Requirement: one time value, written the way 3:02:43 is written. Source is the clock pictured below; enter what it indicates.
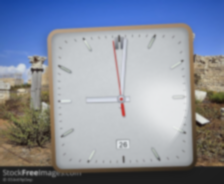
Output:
9:00:59
